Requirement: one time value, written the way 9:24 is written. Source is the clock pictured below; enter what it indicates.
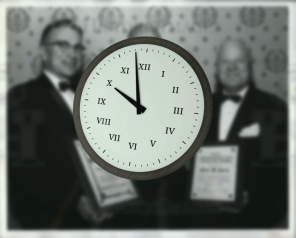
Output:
9:58
